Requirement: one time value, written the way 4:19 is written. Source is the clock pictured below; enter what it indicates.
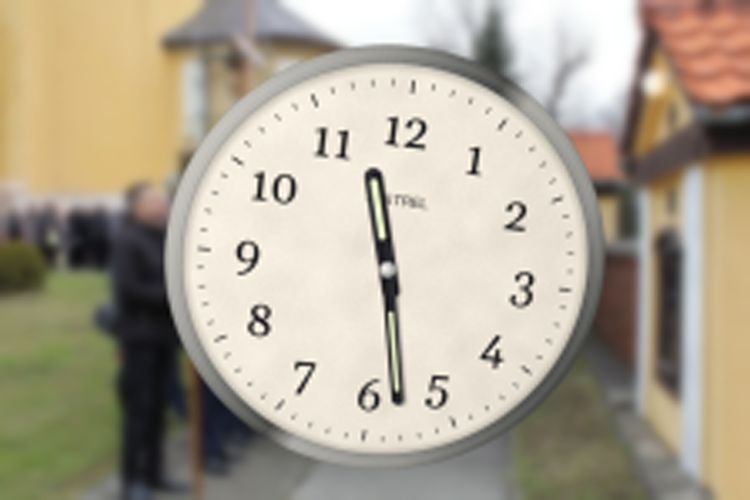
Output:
11:28
